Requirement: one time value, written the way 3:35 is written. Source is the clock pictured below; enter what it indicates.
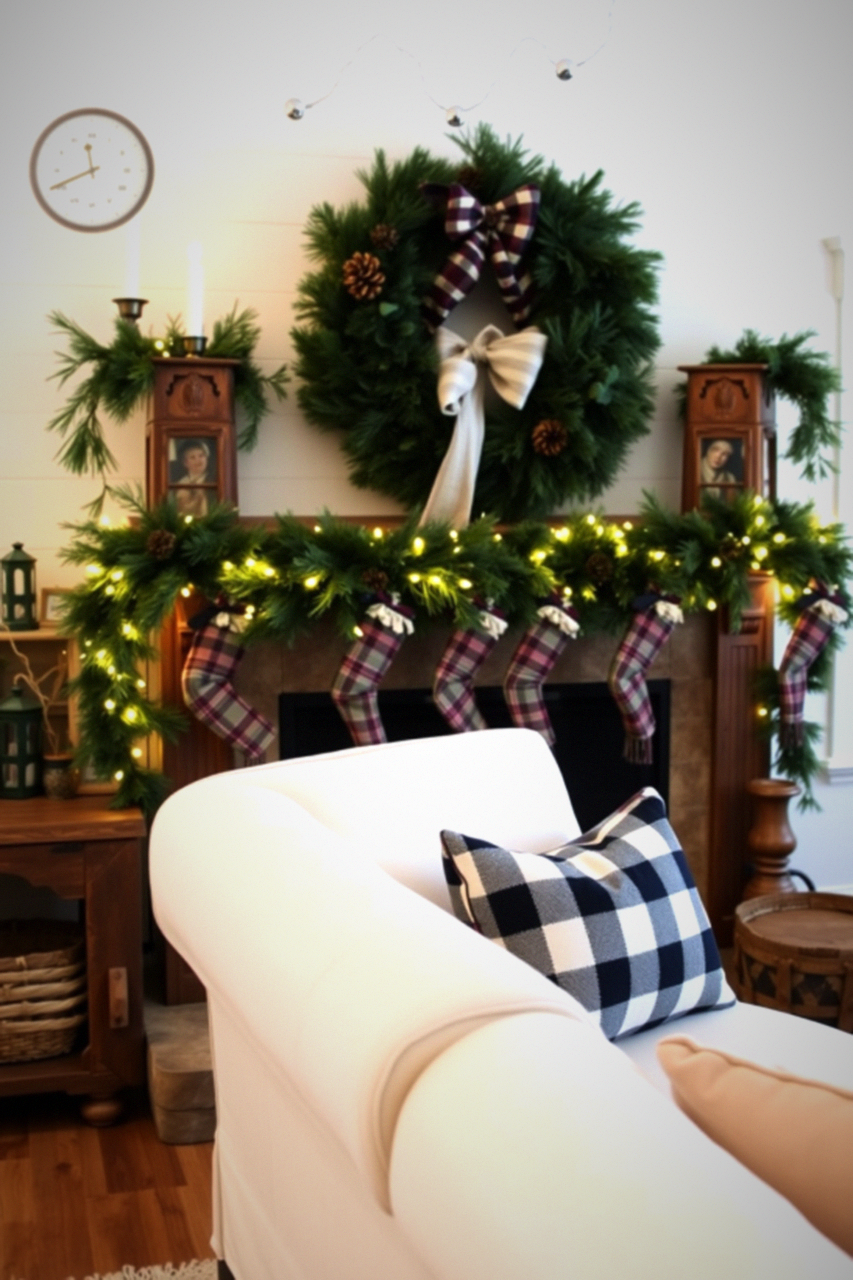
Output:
11:41
